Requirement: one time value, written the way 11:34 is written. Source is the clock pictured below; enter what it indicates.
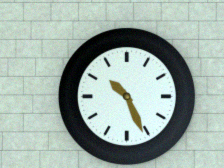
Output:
10:26
